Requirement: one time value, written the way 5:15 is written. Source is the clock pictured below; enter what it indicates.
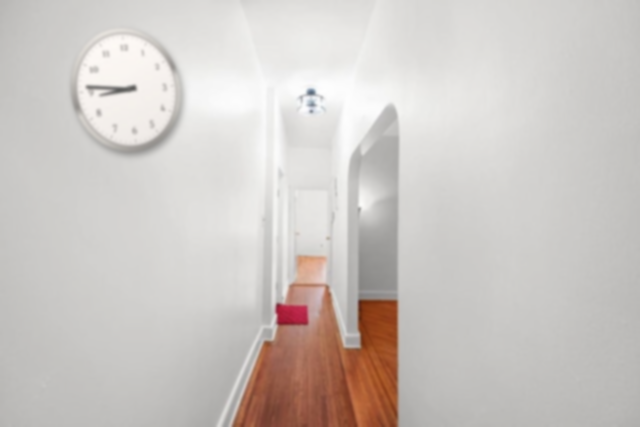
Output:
8:46
